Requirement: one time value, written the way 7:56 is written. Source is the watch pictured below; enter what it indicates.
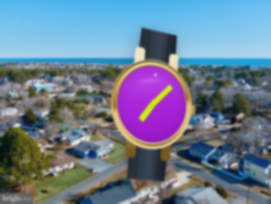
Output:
7:07
